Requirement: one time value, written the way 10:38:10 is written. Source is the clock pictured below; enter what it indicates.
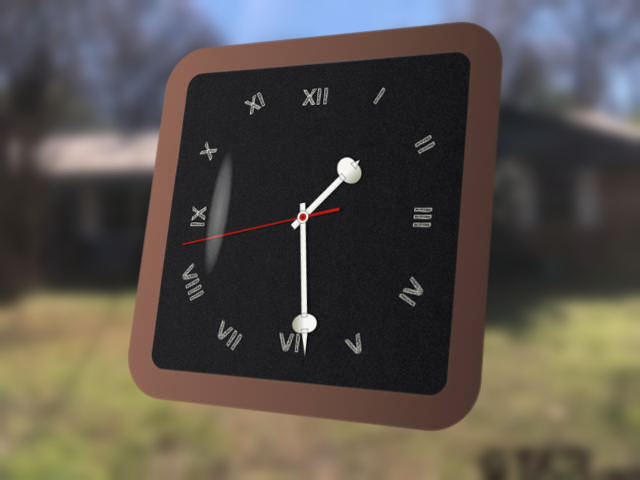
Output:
1:28:43
